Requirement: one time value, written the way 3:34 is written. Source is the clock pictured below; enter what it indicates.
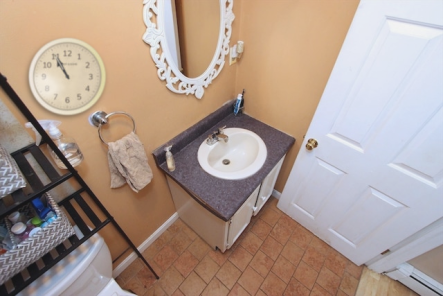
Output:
10:55
